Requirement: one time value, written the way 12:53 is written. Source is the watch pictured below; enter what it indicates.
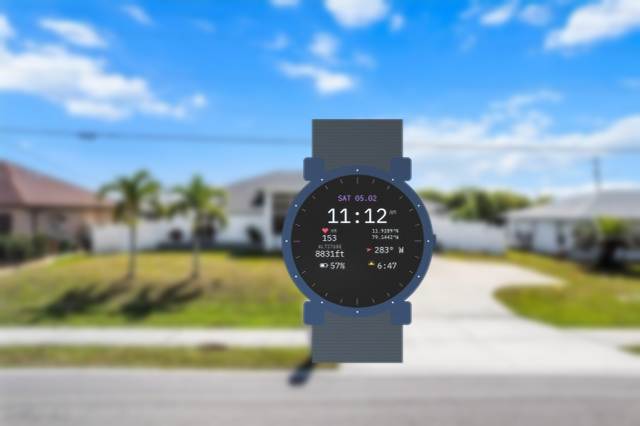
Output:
11:12
